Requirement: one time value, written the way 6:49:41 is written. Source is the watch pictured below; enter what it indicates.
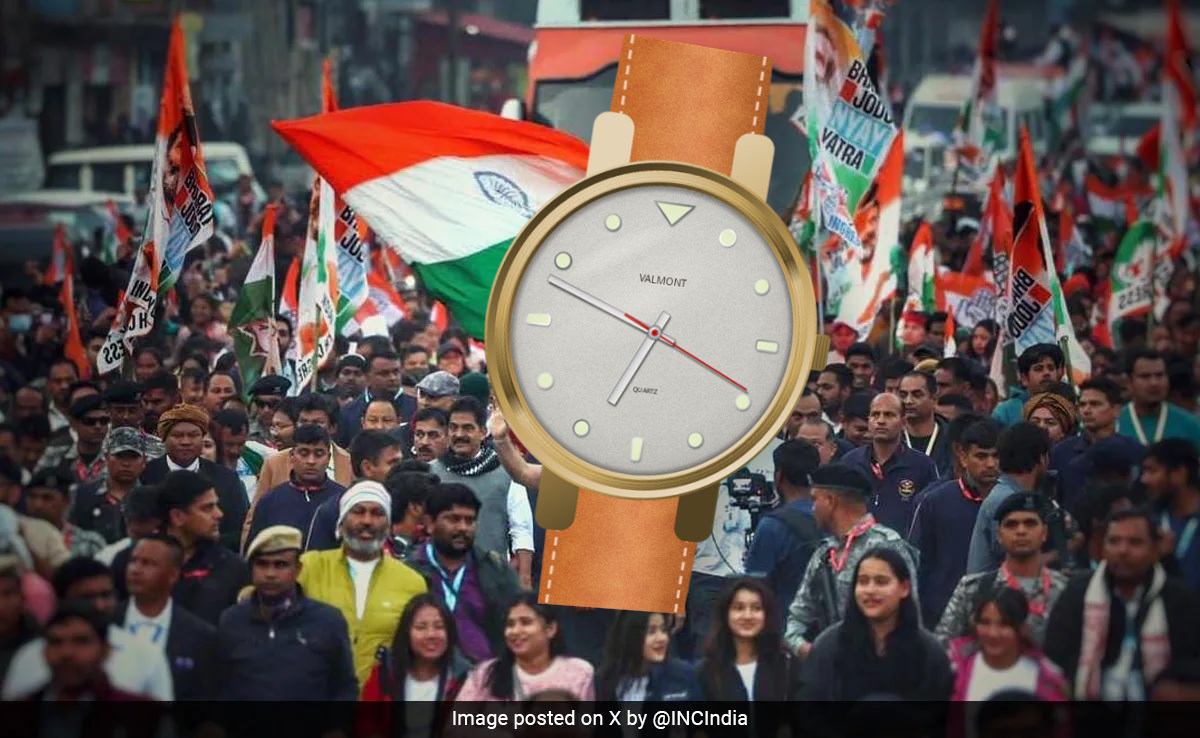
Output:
6:48:19
